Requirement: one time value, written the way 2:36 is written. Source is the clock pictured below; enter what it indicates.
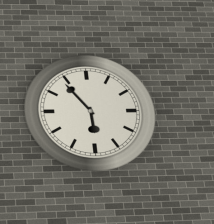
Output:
5:54
